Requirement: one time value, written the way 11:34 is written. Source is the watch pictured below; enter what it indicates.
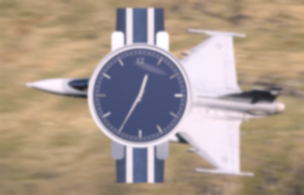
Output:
12:35
